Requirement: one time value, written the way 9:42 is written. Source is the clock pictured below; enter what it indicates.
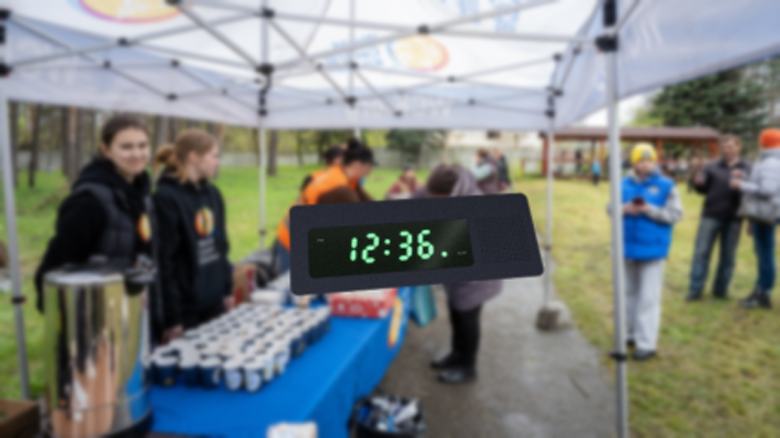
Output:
12:36
